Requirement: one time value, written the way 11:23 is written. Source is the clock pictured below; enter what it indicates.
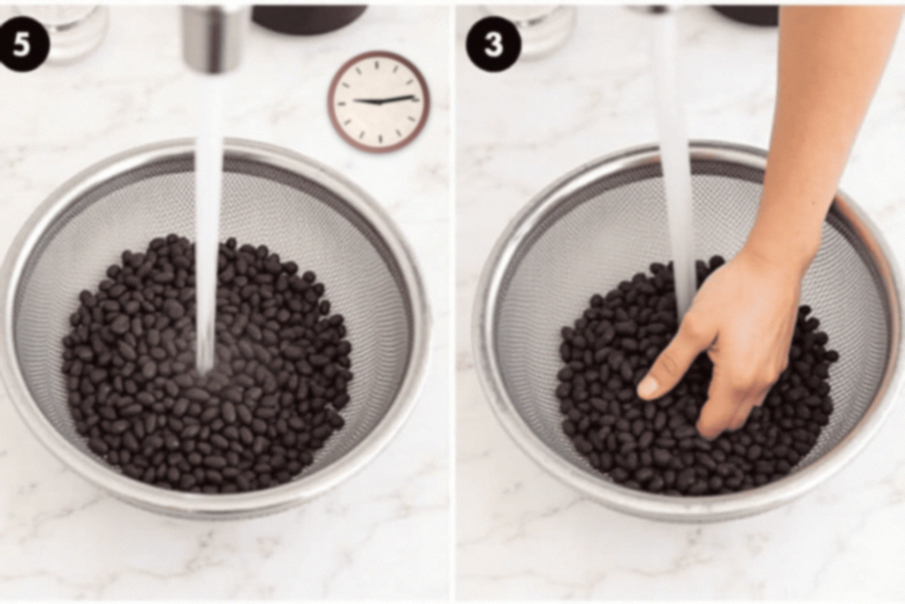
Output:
9:14
